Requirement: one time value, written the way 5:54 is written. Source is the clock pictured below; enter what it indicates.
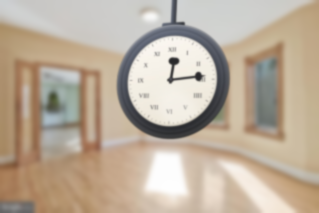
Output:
12:14
